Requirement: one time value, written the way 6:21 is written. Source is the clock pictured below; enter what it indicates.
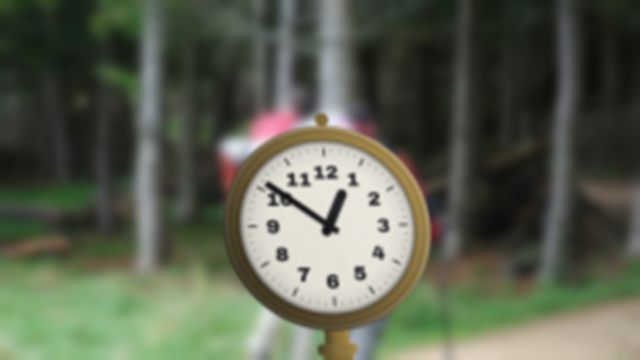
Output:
12:51
